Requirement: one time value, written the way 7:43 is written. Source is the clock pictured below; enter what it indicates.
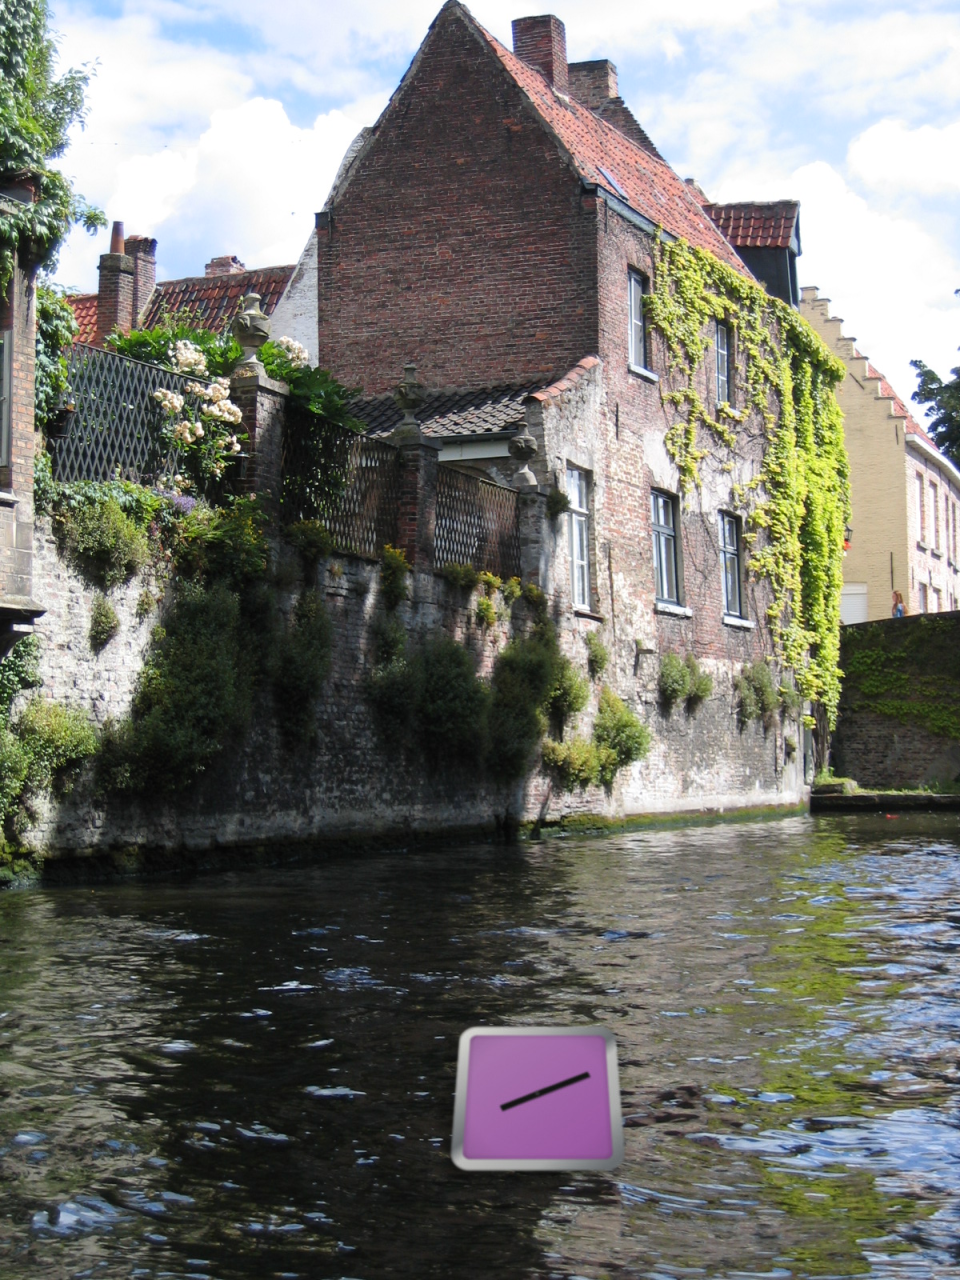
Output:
8:11
